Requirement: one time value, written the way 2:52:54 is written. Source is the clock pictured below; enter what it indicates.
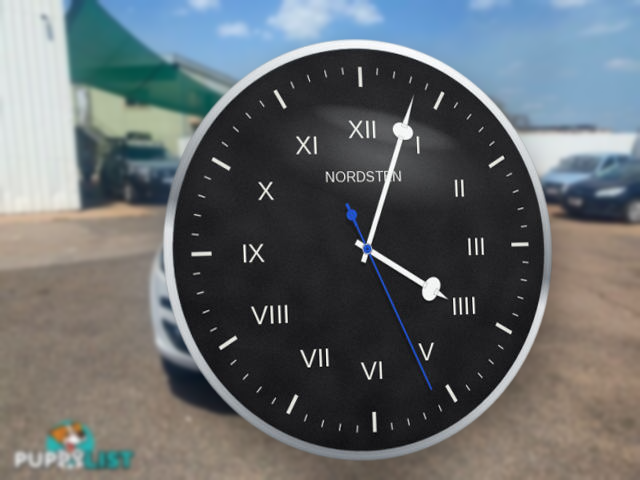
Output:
4:03:26
